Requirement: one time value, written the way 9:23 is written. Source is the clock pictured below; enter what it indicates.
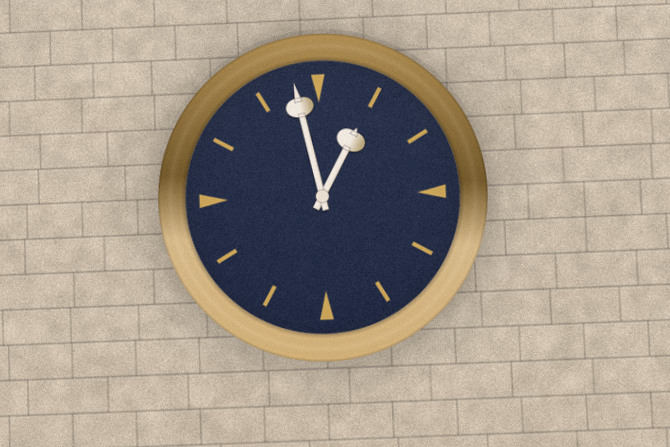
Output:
12:58
